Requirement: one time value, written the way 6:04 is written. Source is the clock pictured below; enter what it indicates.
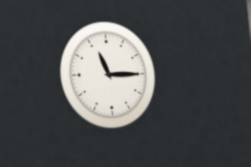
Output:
11:15
